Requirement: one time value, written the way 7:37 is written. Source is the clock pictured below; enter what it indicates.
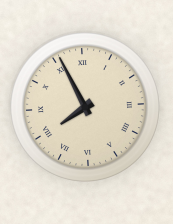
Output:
7:56
